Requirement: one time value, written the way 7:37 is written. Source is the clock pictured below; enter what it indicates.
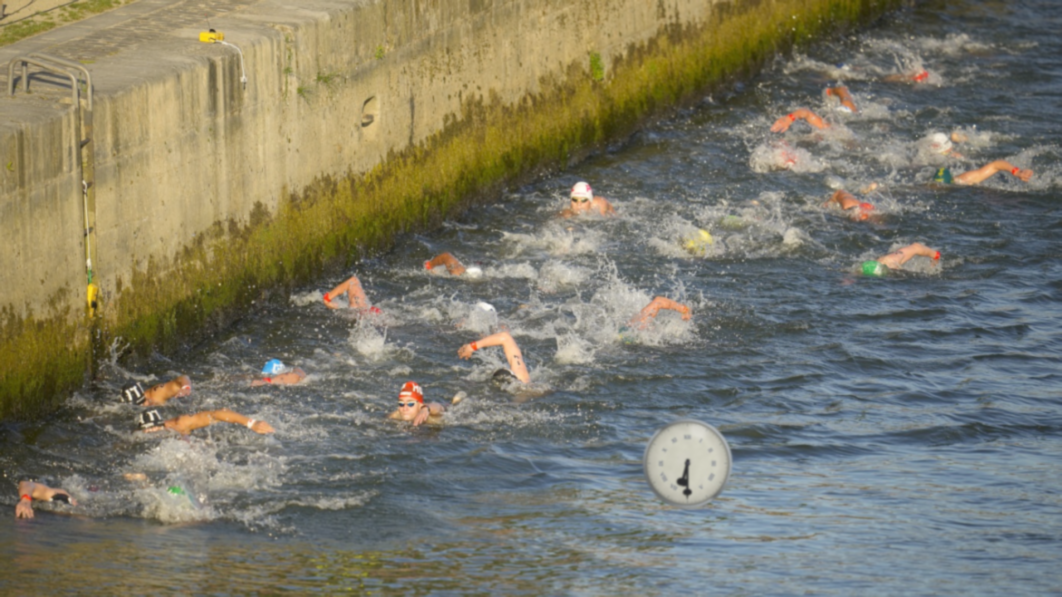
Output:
6:30
